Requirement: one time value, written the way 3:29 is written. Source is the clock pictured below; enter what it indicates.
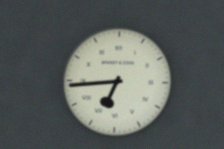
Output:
6:44
